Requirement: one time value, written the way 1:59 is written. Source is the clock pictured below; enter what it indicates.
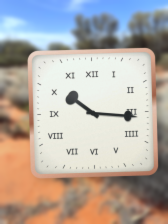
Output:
10:16
